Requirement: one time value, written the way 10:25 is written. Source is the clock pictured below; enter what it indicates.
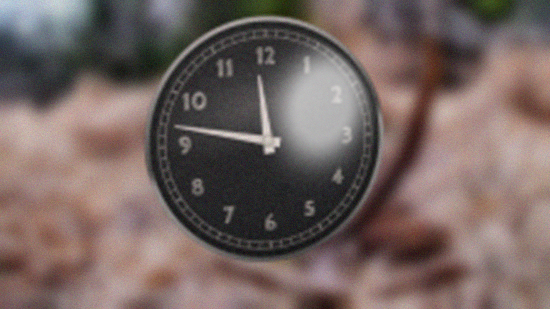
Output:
11:47
